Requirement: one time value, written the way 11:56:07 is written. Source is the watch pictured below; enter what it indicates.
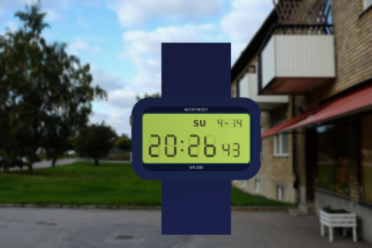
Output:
20:26:43
